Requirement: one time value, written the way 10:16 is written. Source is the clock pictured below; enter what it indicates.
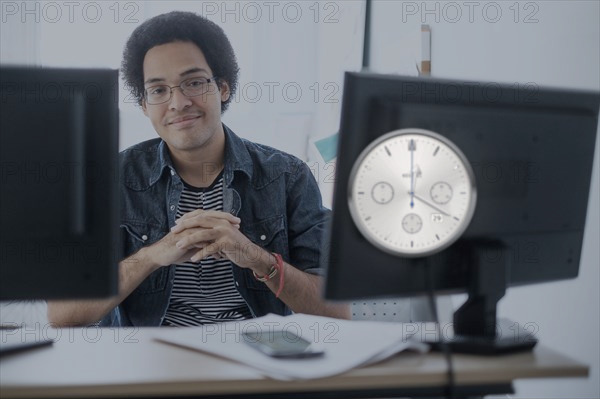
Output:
12:20
